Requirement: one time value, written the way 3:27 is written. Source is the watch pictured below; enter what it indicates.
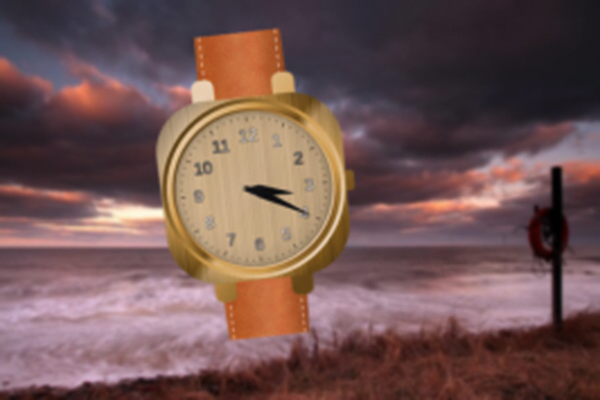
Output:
3:20
